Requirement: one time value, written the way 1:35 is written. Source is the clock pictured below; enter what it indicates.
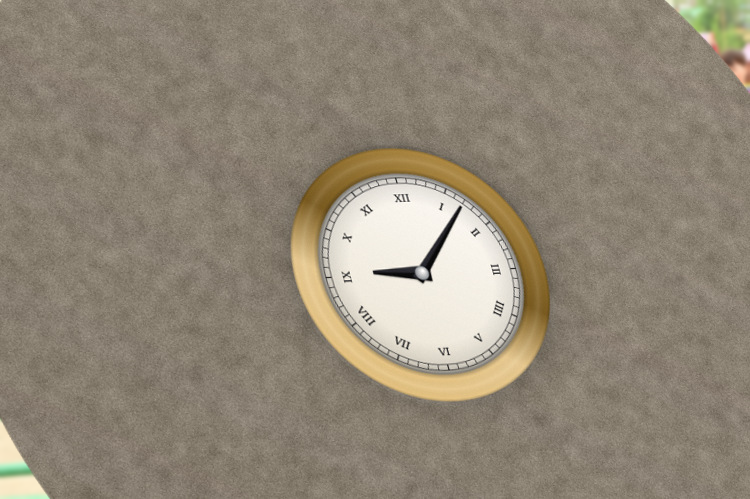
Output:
9:07
